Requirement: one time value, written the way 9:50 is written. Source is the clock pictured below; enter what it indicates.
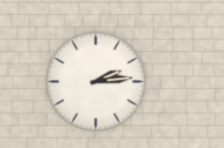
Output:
2:14
